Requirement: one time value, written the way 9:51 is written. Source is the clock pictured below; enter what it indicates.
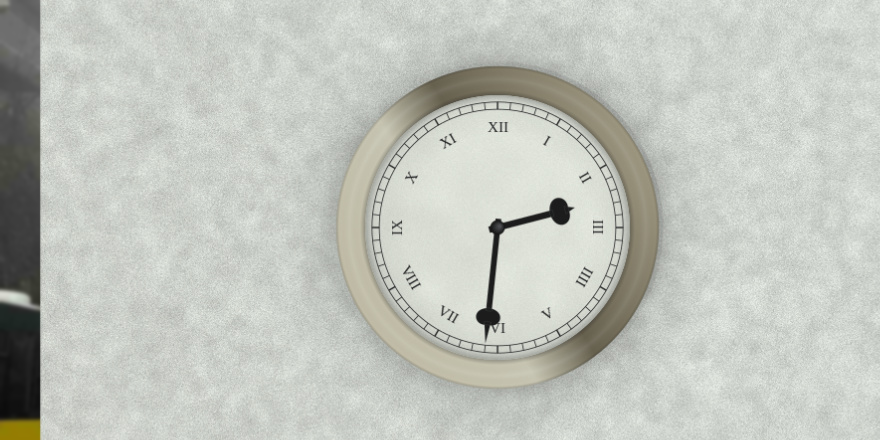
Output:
2:31
